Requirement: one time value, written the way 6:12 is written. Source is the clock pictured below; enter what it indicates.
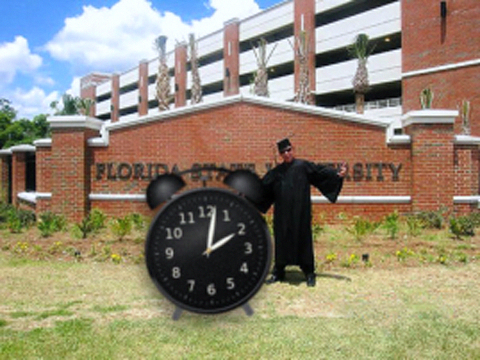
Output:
2:02
